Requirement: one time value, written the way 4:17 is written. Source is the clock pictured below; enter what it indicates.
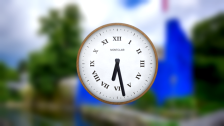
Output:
6:28
